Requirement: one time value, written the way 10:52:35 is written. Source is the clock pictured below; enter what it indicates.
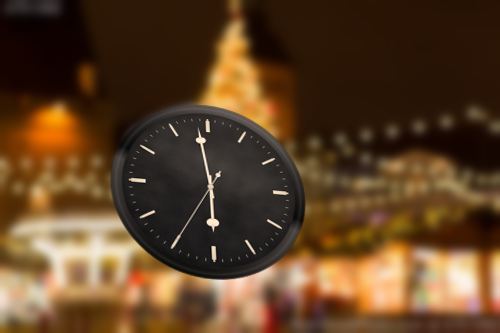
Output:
5:58:35
